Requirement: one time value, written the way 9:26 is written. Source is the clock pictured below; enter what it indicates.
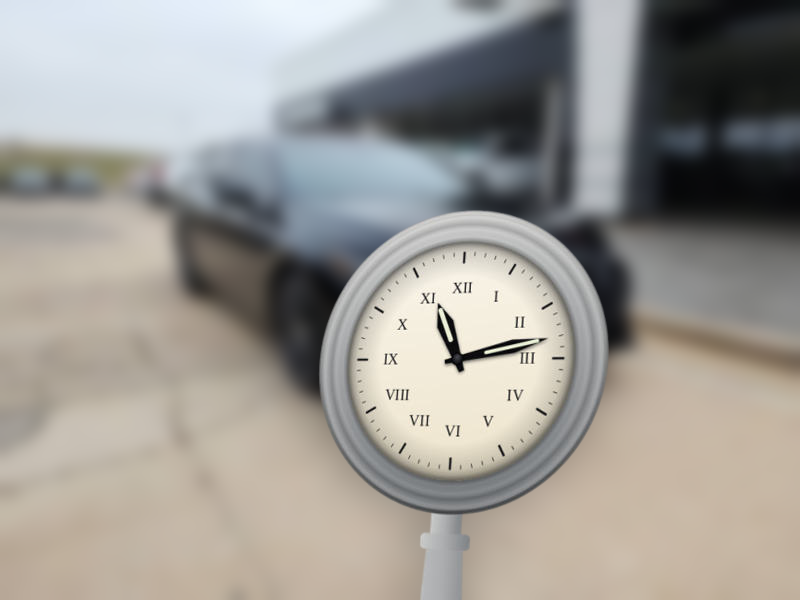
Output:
11:13
